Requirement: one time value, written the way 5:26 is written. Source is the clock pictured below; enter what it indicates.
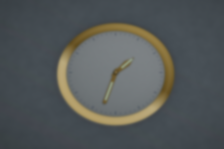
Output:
1:33
